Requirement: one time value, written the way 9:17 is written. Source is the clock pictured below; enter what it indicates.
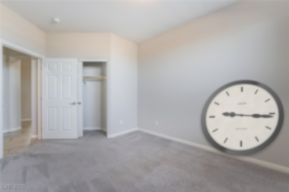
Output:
9:16
